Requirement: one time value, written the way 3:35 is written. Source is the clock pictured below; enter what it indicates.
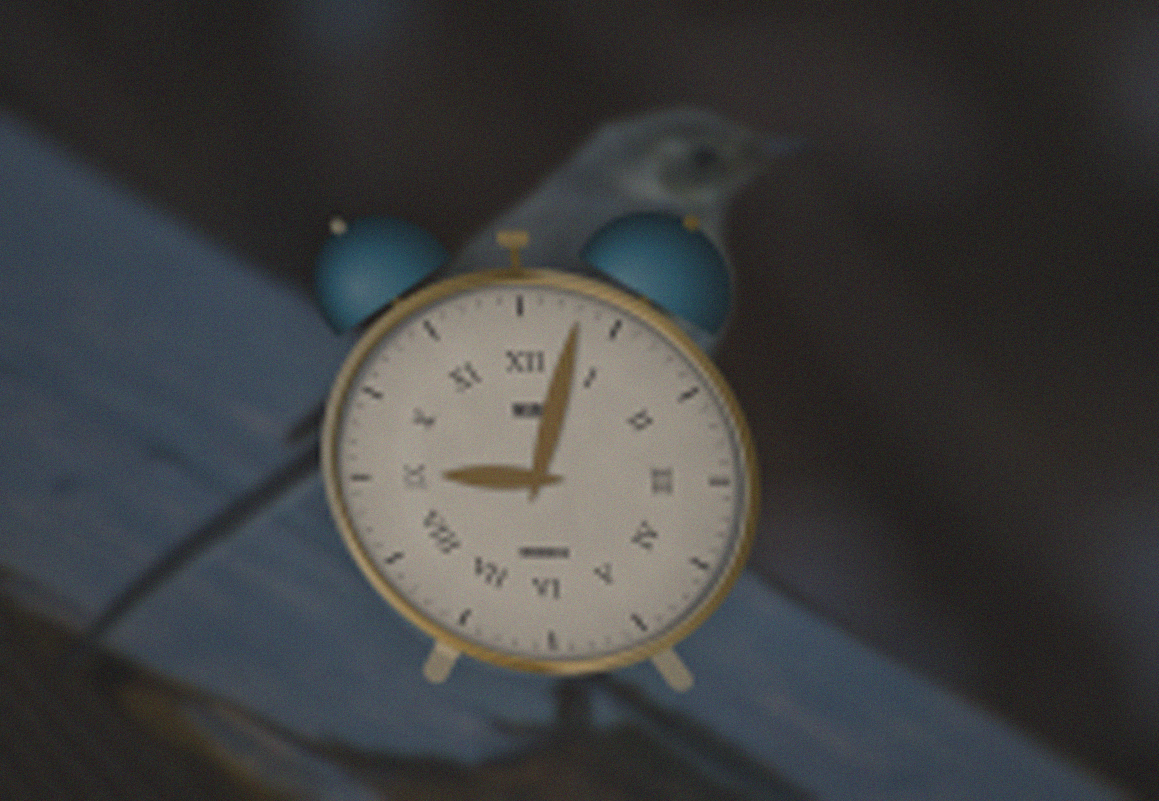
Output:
9:03
